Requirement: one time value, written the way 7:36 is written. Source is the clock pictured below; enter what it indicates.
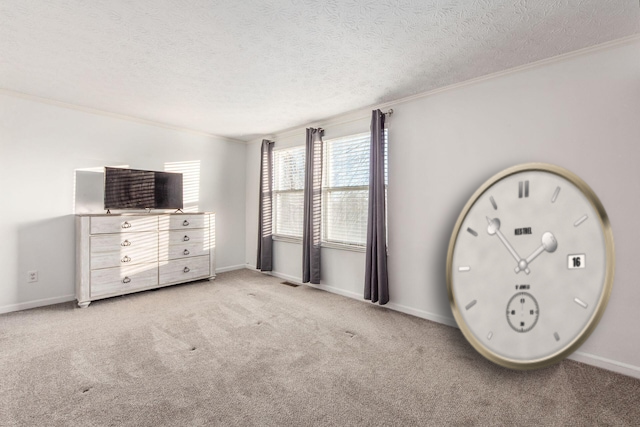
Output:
1:53
